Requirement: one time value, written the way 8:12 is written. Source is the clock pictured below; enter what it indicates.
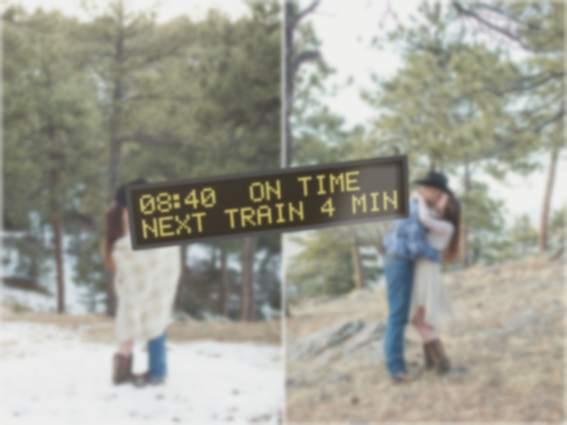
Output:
8:40
